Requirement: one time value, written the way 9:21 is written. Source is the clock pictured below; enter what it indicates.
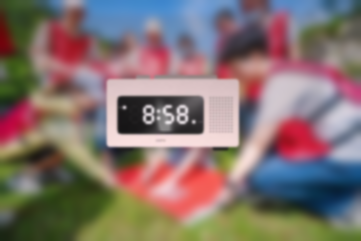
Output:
8:58
